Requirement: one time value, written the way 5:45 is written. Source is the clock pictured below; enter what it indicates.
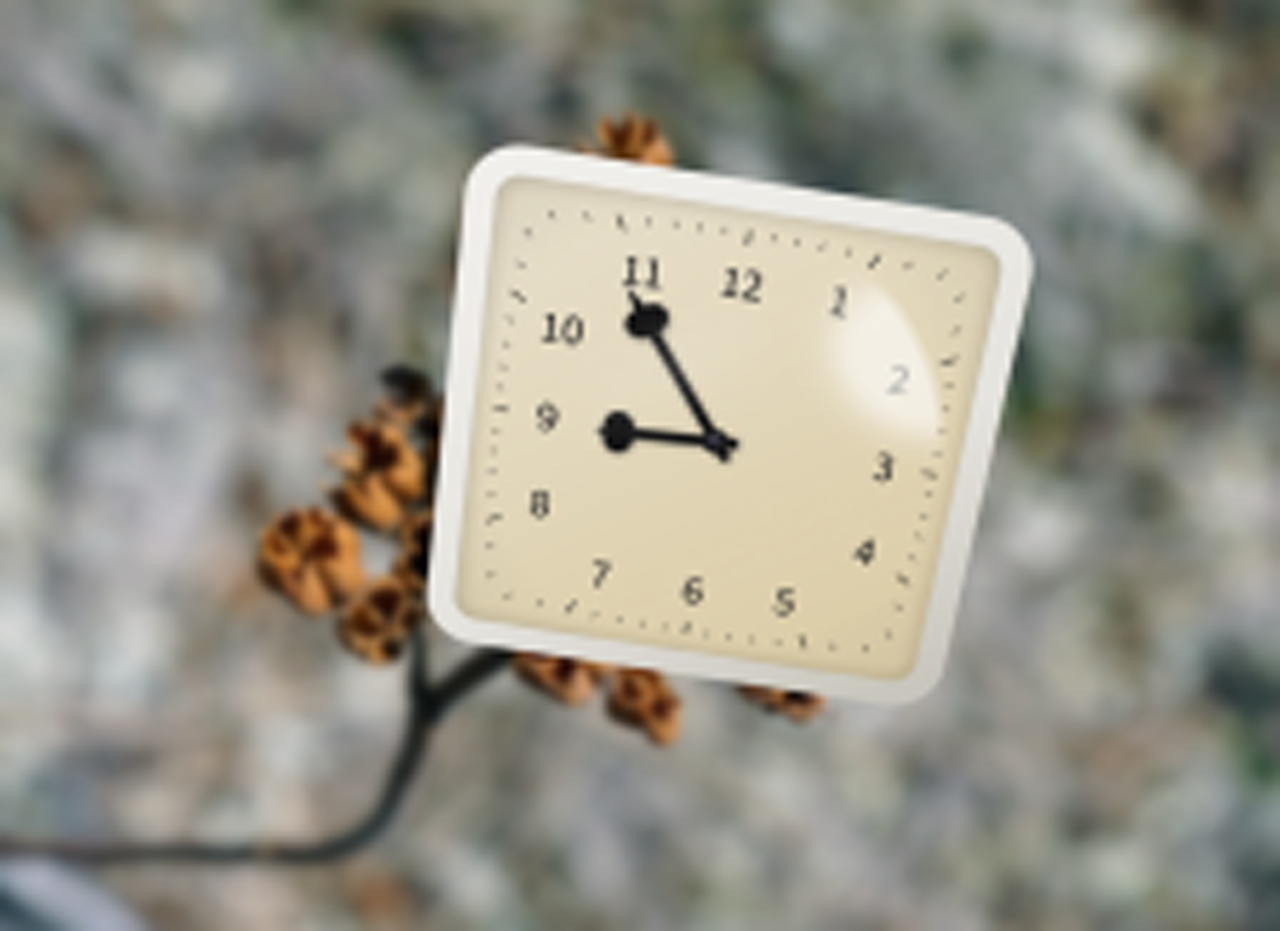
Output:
8:54
